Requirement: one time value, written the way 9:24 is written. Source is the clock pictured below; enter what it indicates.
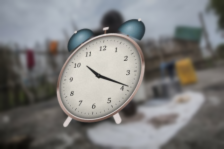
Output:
10:19
